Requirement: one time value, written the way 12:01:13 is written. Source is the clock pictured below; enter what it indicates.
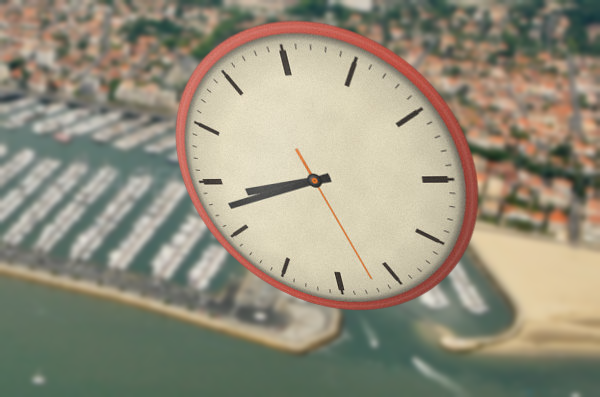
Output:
8:42:27
